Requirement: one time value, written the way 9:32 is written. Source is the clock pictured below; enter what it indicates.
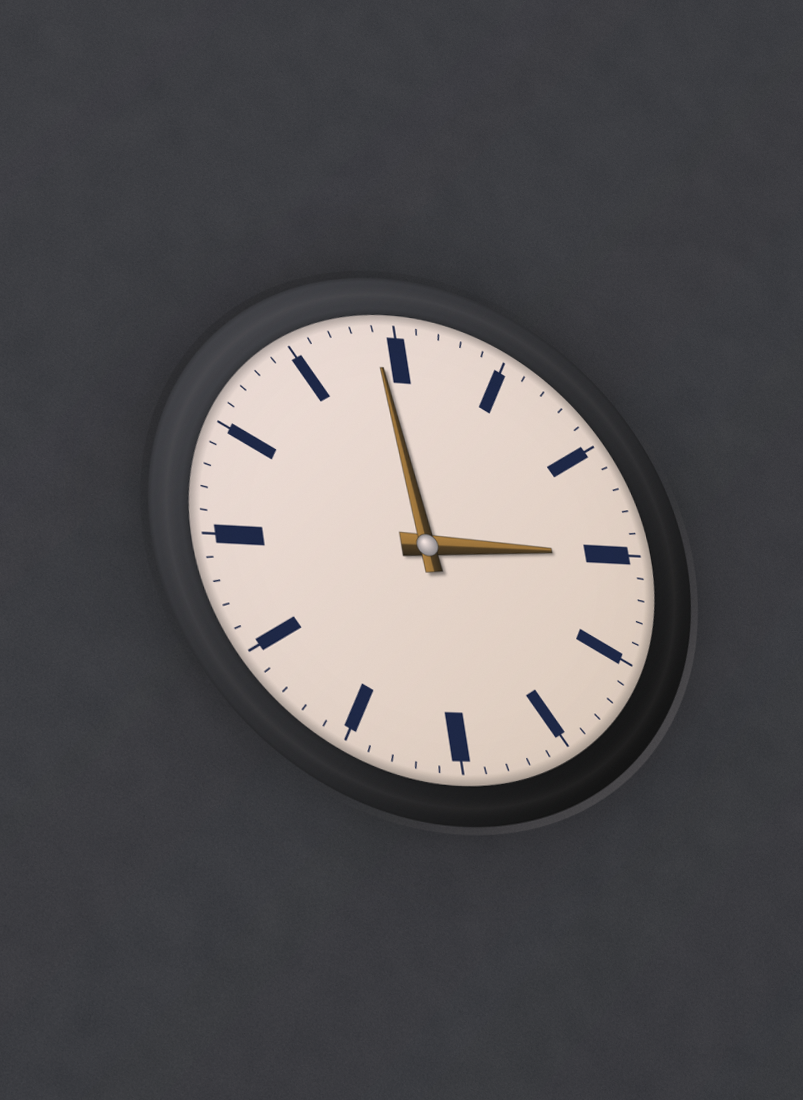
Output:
2:59
